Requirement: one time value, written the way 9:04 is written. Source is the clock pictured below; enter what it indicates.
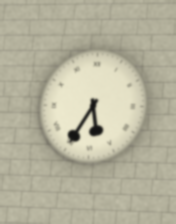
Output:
5:35
